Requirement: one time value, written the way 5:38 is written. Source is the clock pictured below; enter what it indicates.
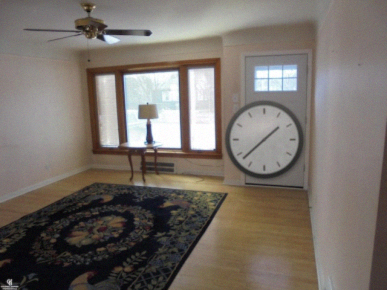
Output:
1:38
